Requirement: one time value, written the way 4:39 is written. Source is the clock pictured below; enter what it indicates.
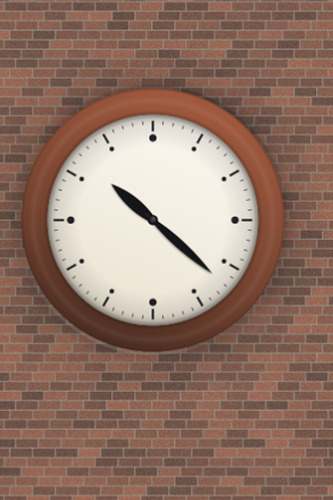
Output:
10:22
